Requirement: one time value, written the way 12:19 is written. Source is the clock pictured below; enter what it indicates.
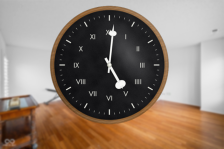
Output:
5:01
